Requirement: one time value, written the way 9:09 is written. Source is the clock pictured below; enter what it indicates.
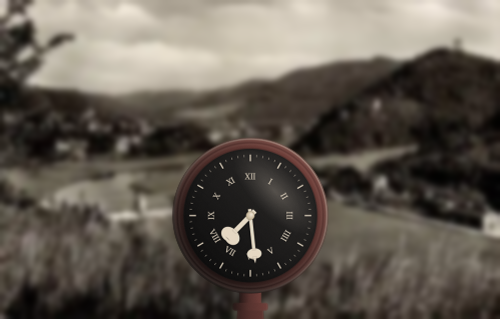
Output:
7:29
